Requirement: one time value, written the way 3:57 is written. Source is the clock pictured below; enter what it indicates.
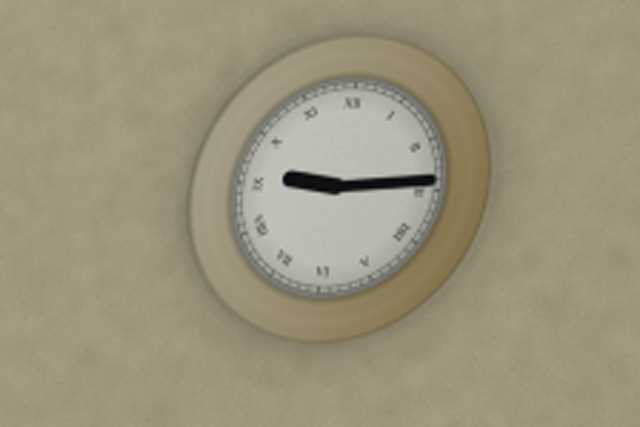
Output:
9:14
